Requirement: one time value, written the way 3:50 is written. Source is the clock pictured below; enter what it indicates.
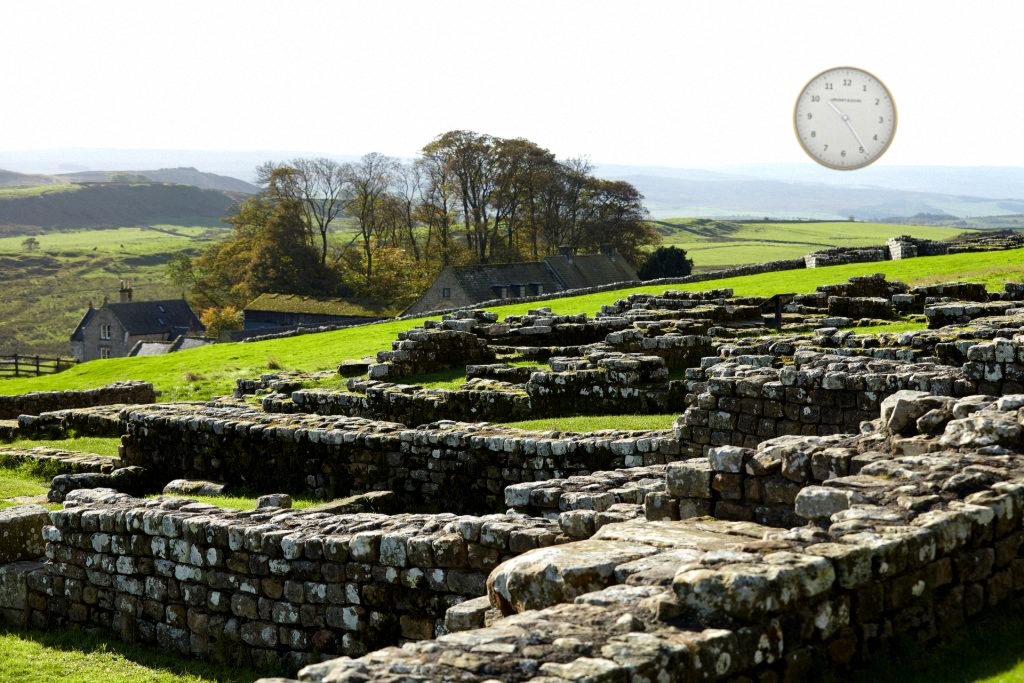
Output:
10:24
